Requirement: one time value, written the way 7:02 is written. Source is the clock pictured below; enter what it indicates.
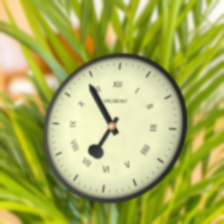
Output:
6:54
